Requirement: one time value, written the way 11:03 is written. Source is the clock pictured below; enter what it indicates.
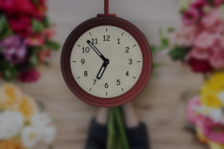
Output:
6:53
